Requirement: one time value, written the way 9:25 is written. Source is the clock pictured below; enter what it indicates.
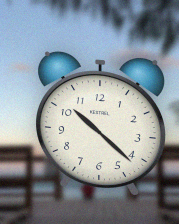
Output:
10:22
